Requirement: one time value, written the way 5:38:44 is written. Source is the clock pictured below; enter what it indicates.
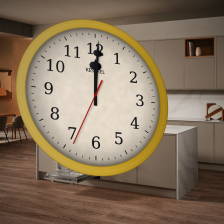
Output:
12:00:34
